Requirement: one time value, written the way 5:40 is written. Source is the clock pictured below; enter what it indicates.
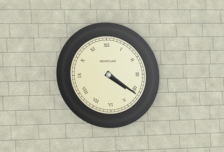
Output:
4:21
